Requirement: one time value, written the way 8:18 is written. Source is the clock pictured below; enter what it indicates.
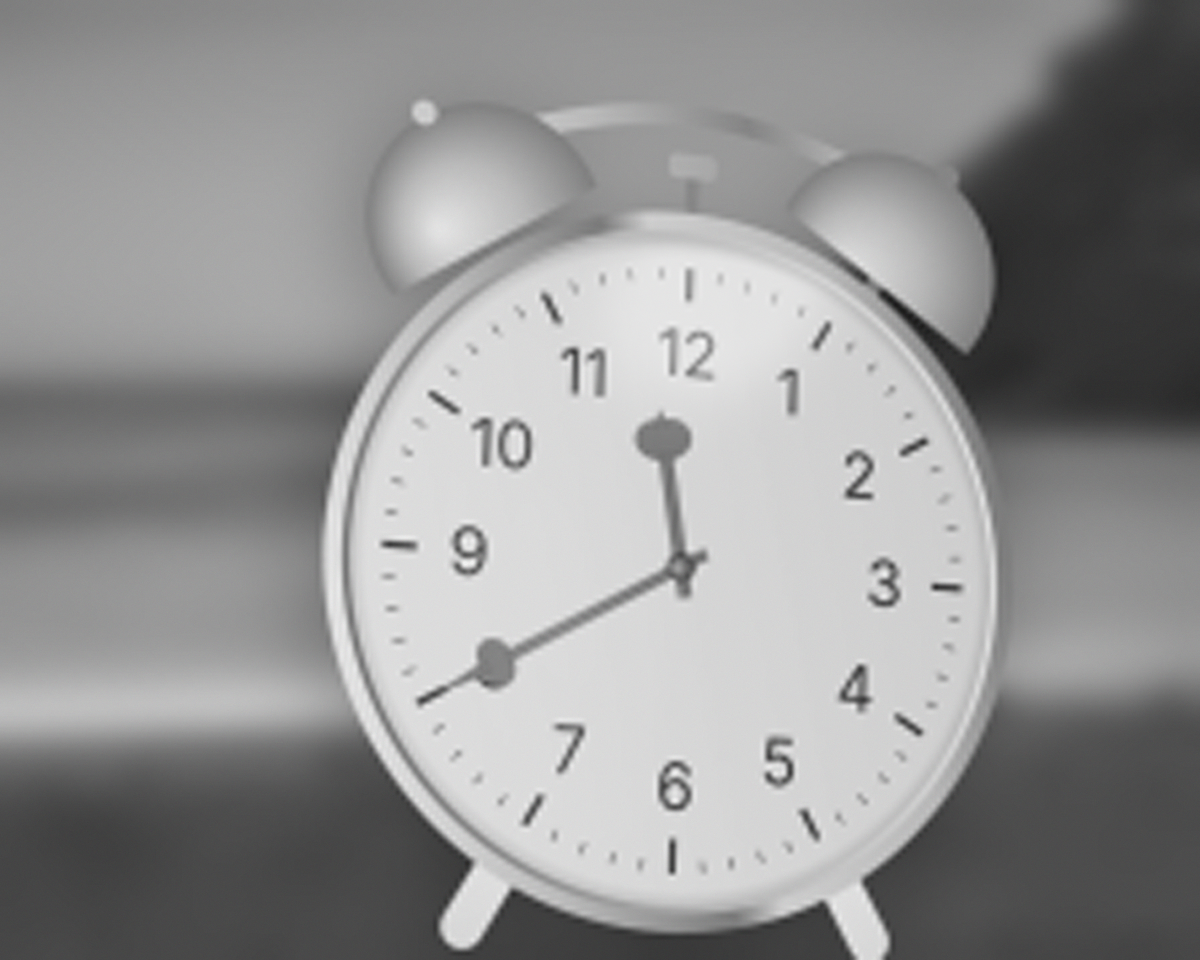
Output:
11:40
